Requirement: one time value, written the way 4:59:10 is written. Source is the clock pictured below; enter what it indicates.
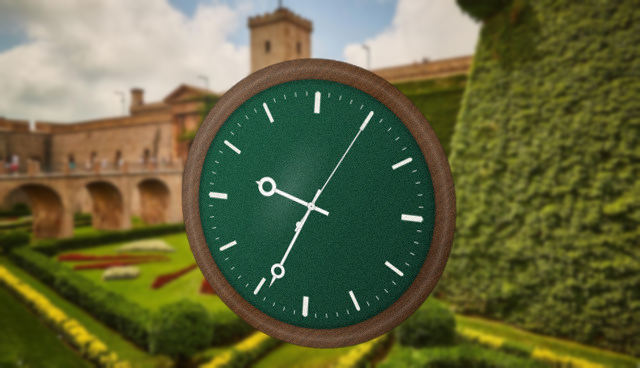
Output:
9:34:05
